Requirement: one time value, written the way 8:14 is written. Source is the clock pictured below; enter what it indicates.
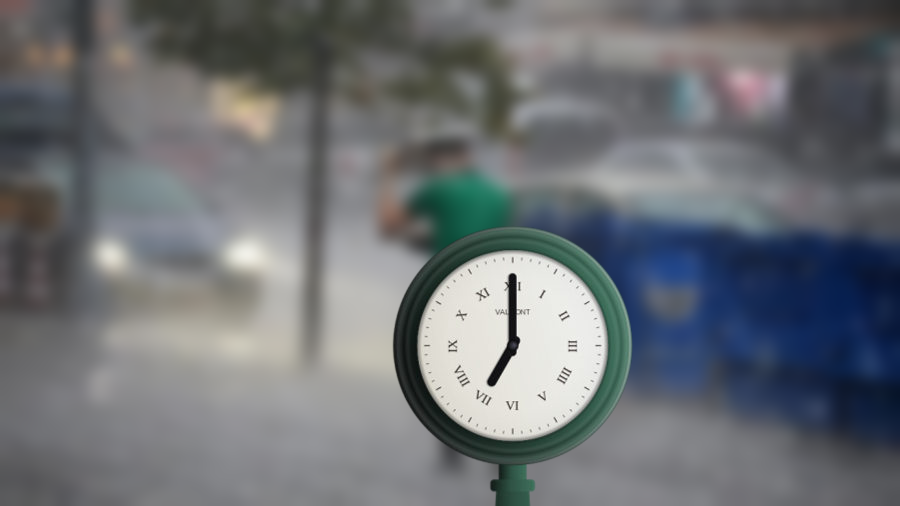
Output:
7:00
